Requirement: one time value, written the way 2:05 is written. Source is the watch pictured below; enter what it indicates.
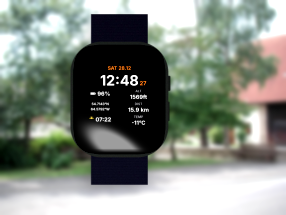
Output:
12:48
